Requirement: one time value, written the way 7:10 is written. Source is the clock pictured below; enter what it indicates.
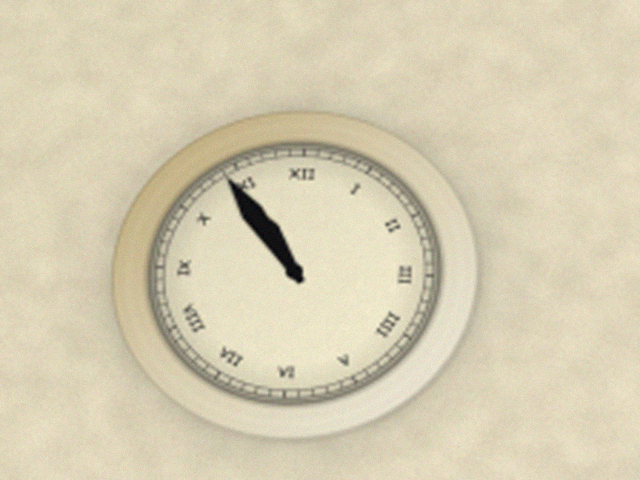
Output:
10:54
